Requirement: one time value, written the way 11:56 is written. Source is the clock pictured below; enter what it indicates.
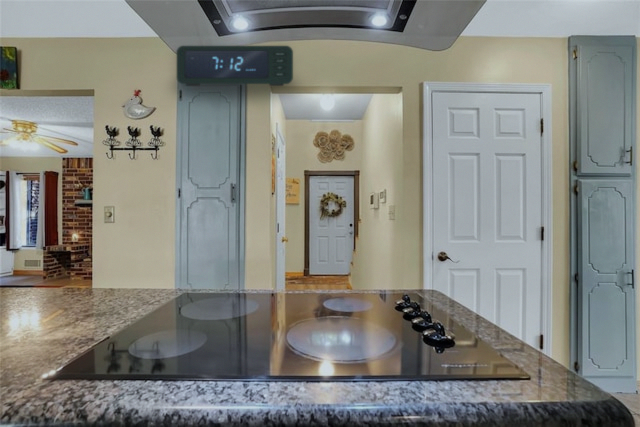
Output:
7:12
